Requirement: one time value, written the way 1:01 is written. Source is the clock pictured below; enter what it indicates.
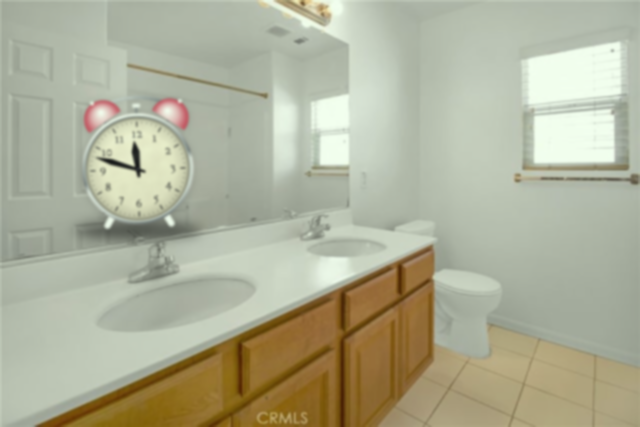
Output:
11:48
